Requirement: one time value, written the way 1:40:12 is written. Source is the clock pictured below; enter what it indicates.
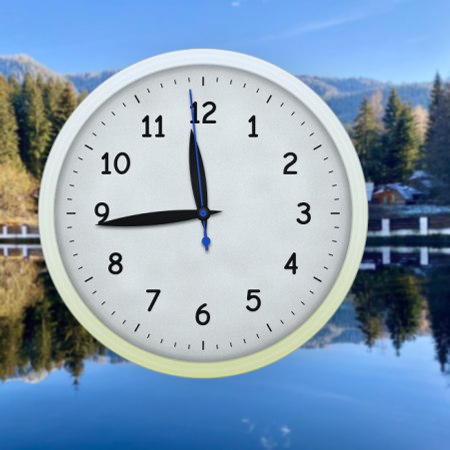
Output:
11:43:59
